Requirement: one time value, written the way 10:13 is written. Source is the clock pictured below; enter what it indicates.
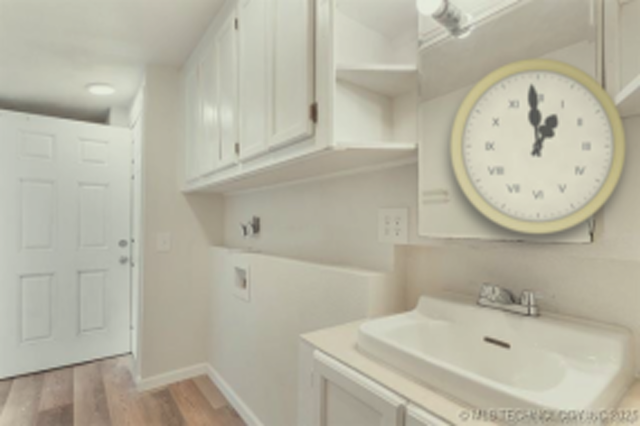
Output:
12:59
